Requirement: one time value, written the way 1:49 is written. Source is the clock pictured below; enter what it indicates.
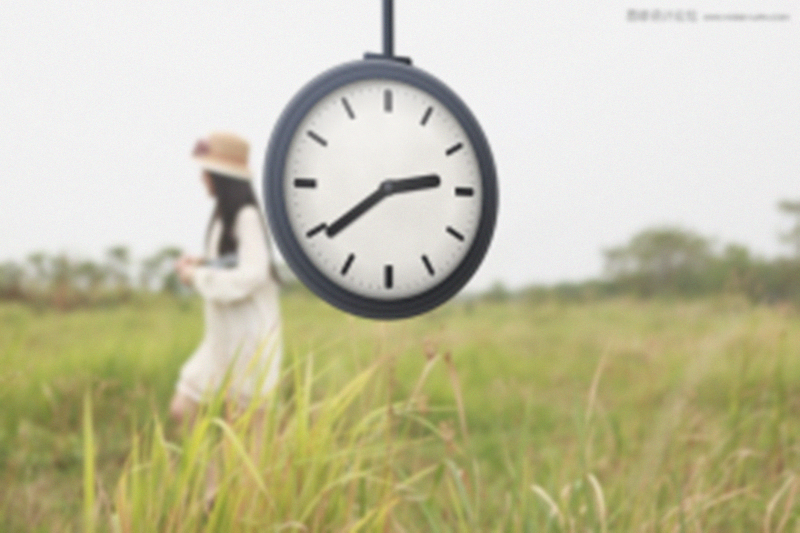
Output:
2:39
